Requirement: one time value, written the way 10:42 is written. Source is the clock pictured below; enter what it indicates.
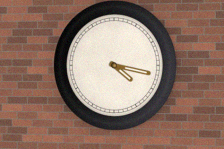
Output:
4:17
